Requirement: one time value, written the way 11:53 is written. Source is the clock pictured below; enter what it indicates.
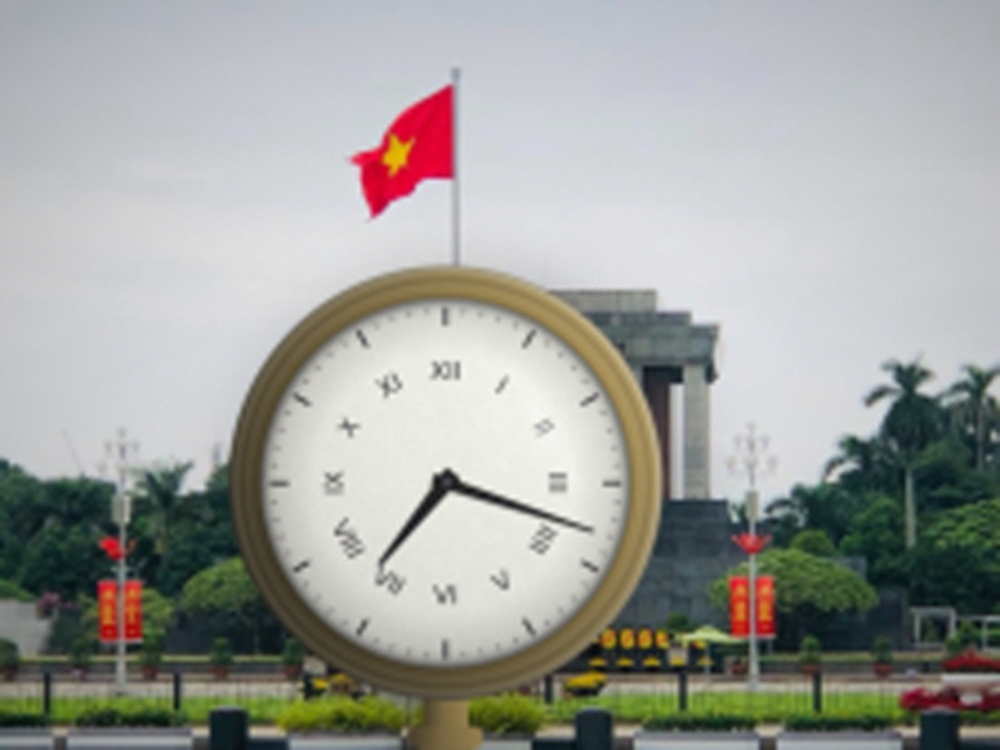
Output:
7:18
